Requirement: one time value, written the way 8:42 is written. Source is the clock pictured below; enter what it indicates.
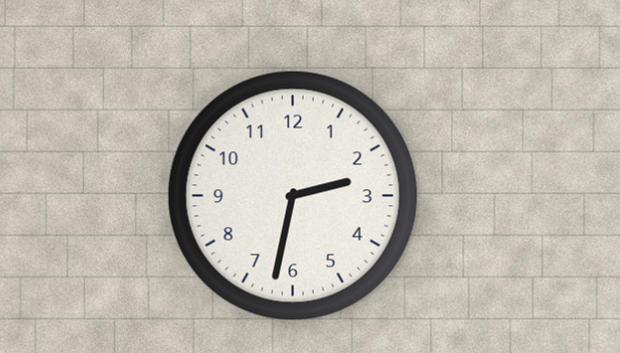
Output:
2:32
